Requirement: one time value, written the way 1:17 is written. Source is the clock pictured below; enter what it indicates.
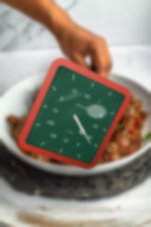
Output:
4:21
